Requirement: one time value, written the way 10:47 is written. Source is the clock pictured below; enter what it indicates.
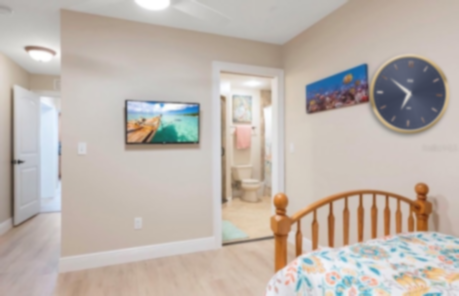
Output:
6:51
